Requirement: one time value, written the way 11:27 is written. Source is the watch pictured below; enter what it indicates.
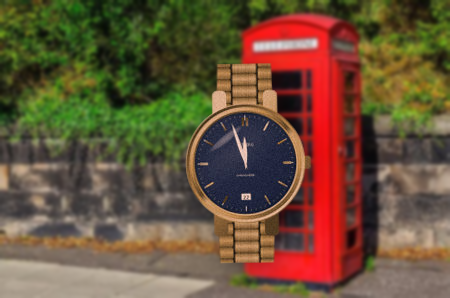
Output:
11:57
